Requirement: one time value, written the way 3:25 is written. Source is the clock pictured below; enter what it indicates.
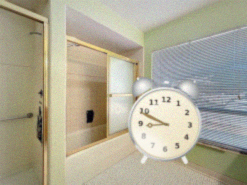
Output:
8:49
